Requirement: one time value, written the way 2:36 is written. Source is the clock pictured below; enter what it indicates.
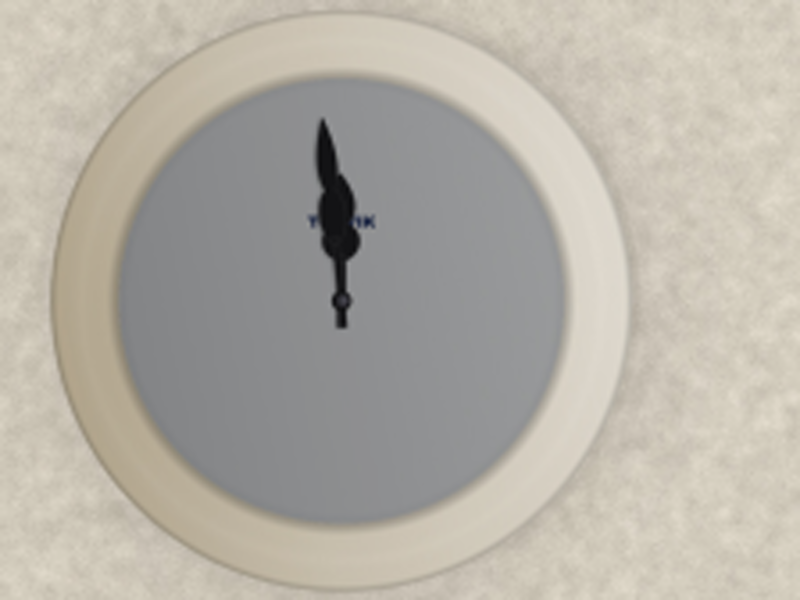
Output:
11:59
